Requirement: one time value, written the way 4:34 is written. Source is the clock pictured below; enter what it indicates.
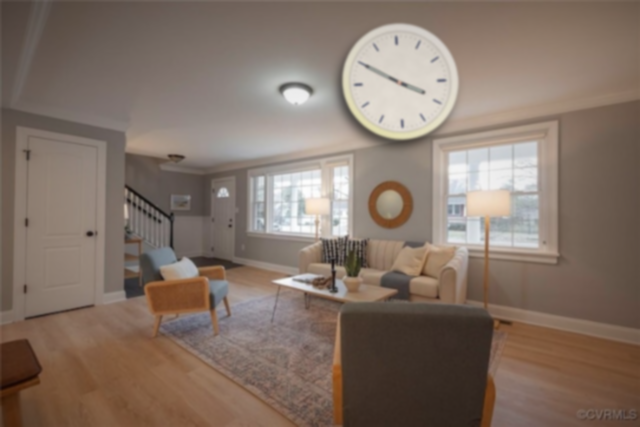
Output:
3:50
